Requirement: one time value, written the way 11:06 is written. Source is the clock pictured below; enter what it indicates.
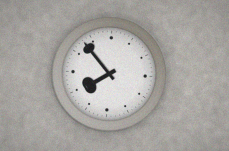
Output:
7:53
